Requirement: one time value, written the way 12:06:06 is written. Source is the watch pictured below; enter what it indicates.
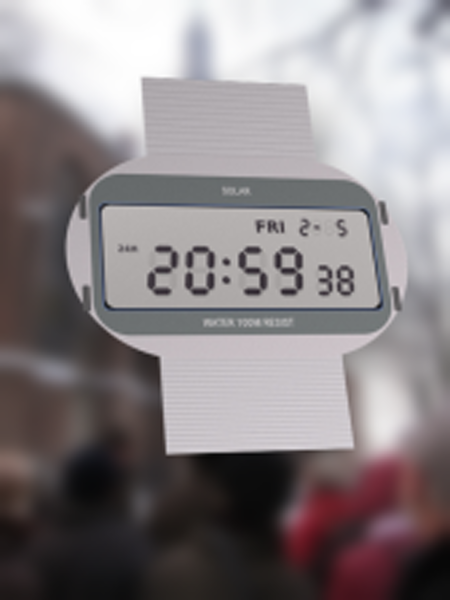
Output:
20:59:38
